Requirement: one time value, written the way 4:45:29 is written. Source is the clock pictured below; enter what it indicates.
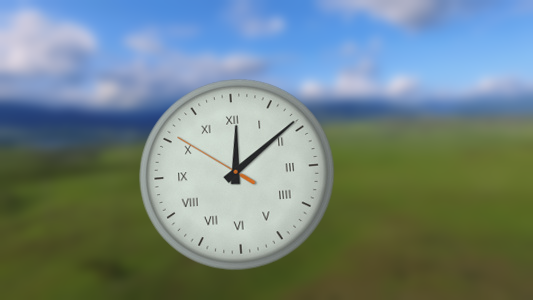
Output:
12:08:51
